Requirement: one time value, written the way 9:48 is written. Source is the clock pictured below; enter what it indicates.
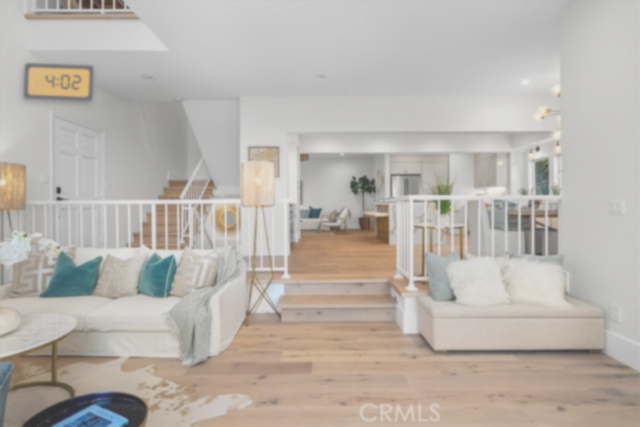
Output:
4:02
